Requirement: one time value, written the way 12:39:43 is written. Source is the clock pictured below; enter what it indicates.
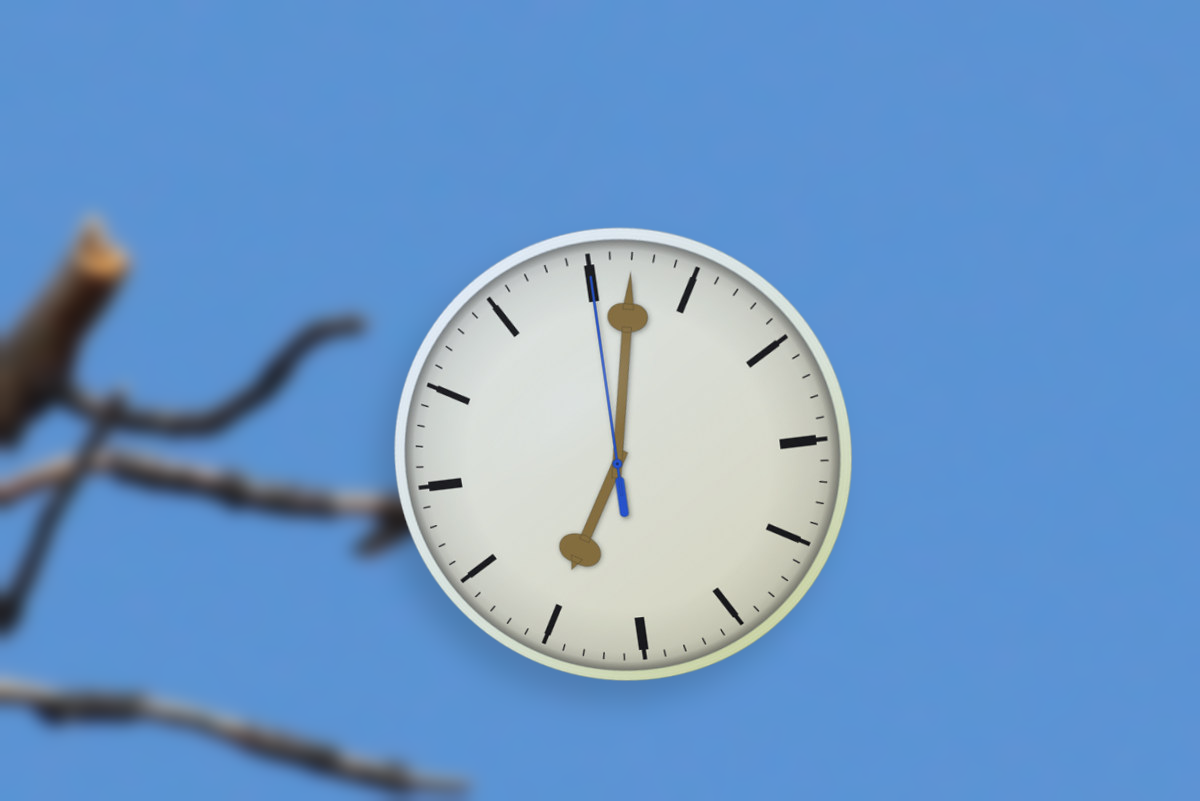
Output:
7:02:00
